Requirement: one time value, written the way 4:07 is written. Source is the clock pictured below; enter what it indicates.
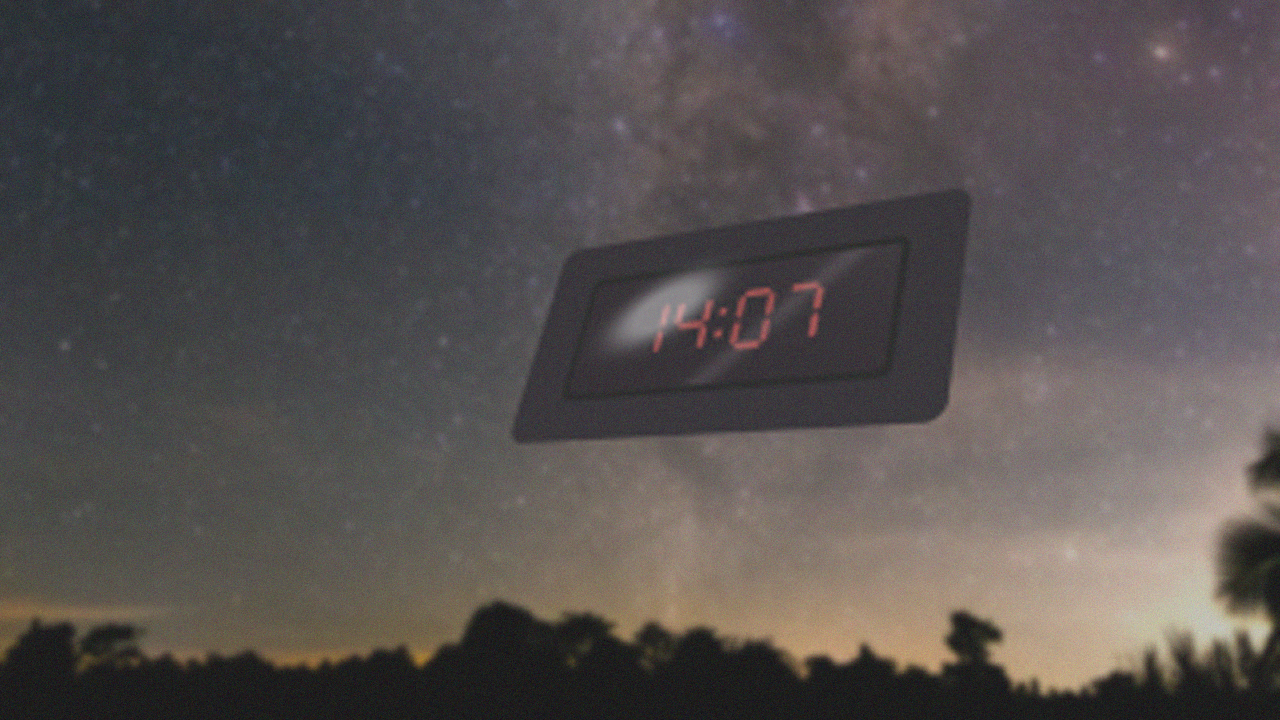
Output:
14:07
